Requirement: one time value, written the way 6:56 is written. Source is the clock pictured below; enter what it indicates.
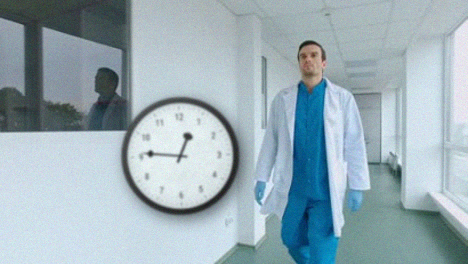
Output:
12:46
